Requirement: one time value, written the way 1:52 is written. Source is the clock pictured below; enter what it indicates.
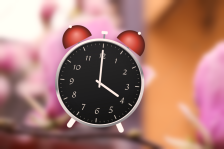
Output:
4:00
